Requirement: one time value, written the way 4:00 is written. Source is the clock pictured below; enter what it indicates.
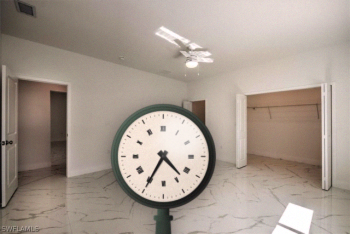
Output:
4:35
